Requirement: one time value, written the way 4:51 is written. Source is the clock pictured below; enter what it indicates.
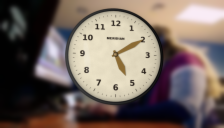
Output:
5:10
